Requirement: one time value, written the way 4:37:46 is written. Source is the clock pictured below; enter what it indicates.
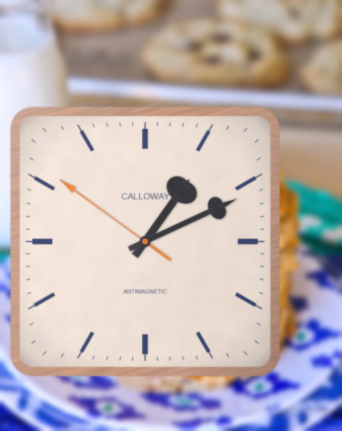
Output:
1:10:51
